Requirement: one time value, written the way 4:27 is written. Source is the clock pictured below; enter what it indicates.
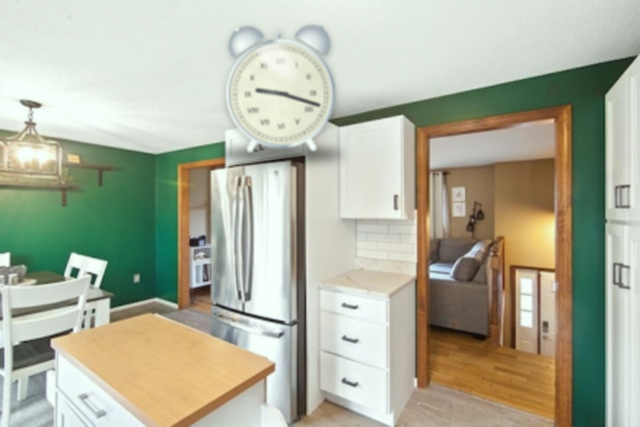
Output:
9:18
